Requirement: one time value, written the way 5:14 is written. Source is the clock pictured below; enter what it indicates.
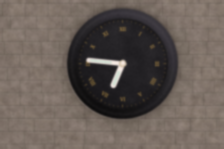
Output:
6:46
